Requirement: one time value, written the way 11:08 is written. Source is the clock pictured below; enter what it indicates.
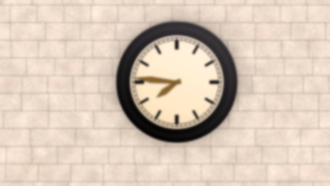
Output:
7:46
